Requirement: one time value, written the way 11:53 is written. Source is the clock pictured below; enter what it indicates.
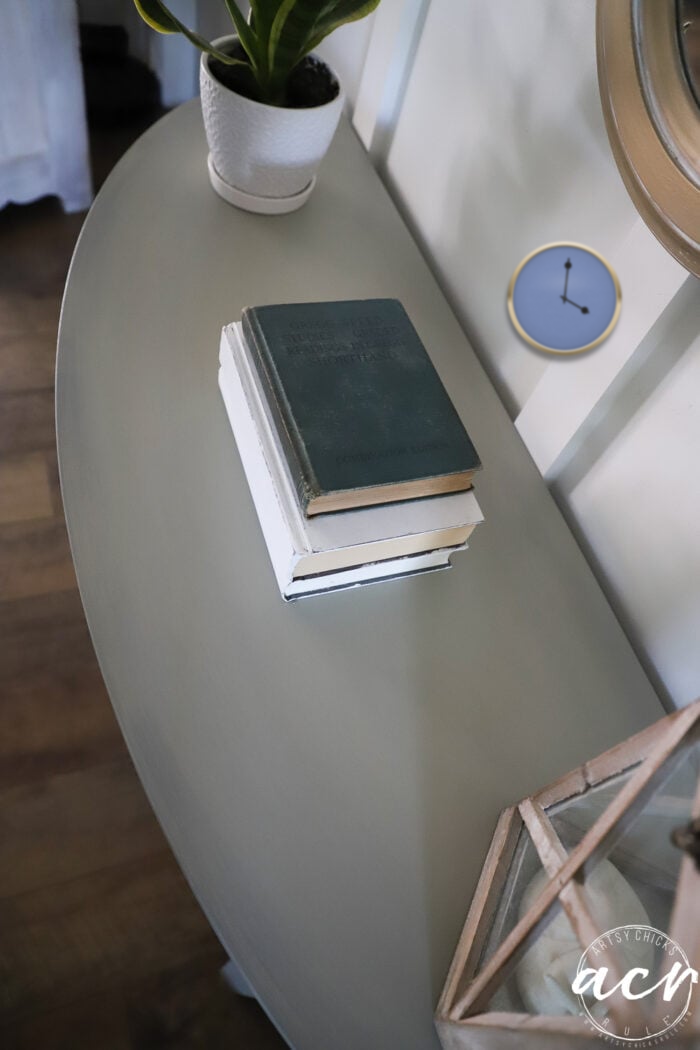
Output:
4:01
